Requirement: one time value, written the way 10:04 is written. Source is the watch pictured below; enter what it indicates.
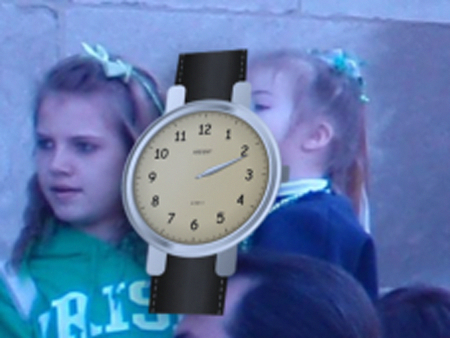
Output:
2:11
